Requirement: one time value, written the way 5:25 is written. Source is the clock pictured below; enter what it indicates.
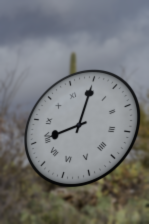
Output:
8:00
